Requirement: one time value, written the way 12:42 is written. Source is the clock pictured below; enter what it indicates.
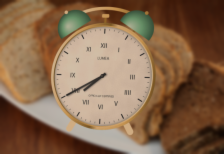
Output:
7:40
